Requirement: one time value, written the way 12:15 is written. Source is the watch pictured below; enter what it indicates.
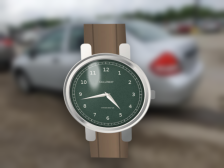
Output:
4:43
